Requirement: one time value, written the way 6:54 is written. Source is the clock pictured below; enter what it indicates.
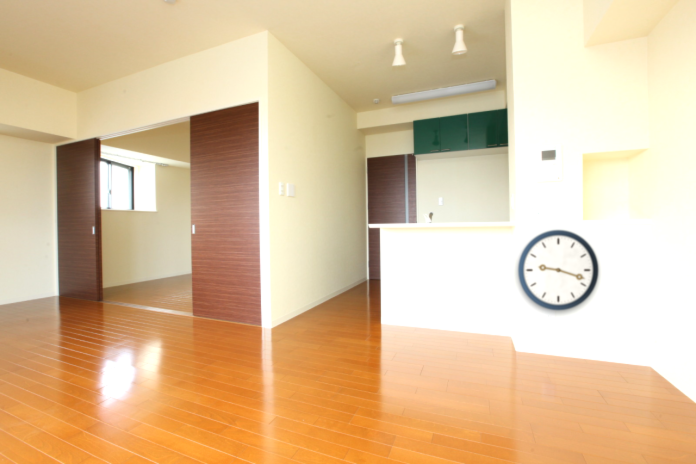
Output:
9:18
